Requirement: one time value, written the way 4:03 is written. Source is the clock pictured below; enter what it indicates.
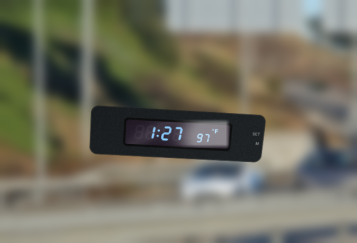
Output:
1:27
